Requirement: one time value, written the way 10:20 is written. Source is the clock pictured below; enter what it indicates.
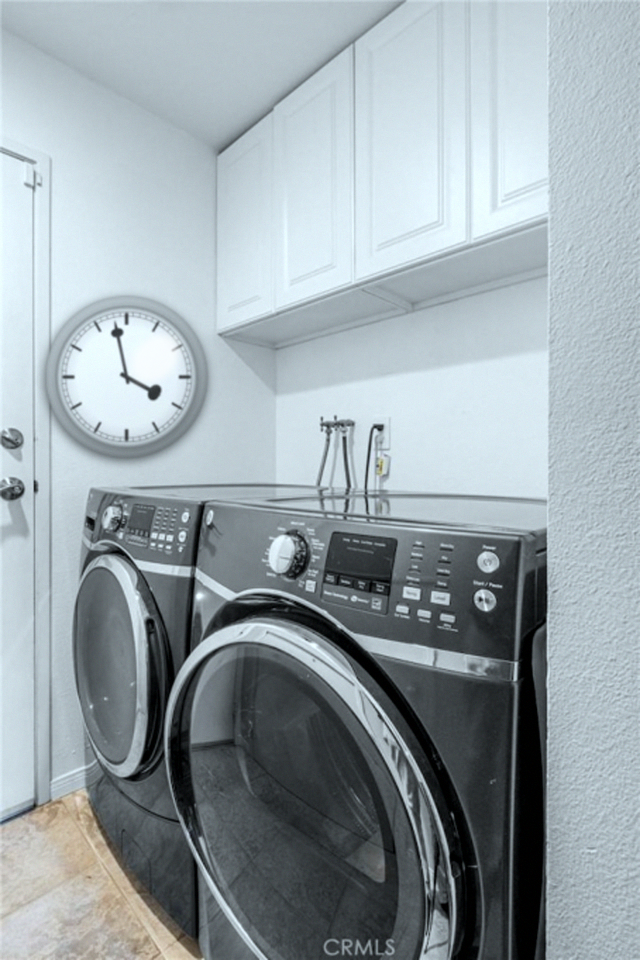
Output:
3:58
